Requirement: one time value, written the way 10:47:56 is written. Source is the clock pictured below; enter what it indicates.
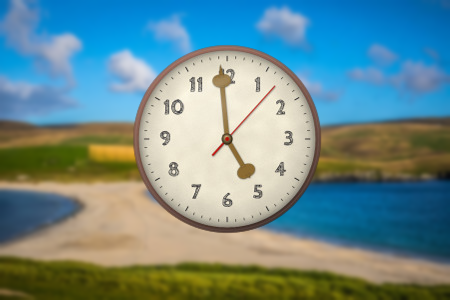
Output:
4:59:07
